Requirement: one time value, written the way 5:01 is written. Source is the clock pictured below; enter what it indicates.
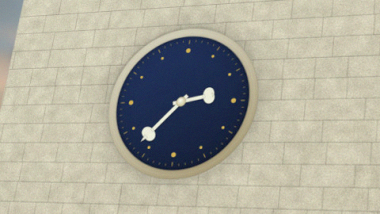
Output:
2:37
